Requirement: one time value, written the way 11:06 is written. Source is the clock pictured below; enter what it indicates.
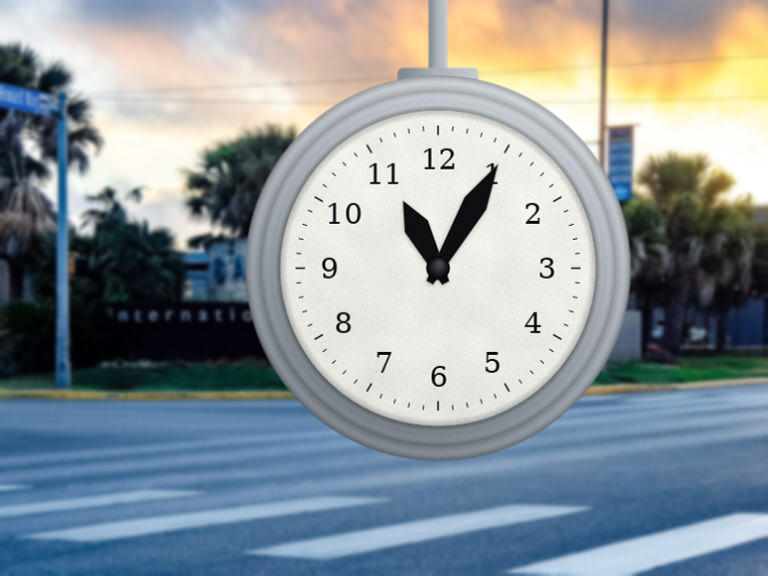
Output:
11:05
